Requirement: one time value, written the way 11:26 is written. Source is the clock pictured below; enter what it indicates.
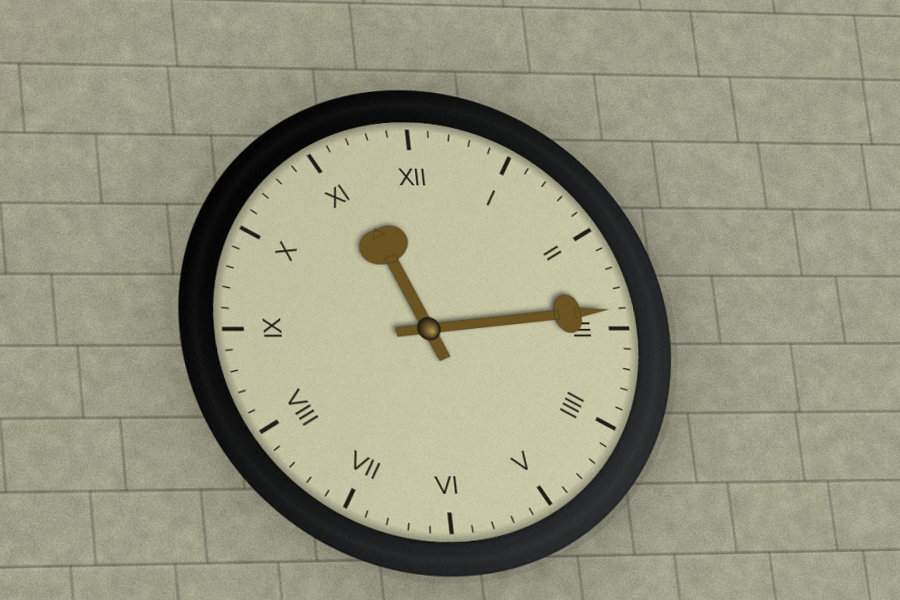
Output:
11:14
